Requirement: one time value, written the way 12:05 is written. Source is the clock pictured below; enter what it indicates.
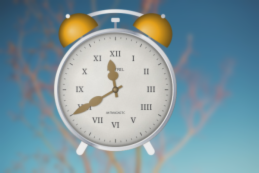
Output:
11:40
